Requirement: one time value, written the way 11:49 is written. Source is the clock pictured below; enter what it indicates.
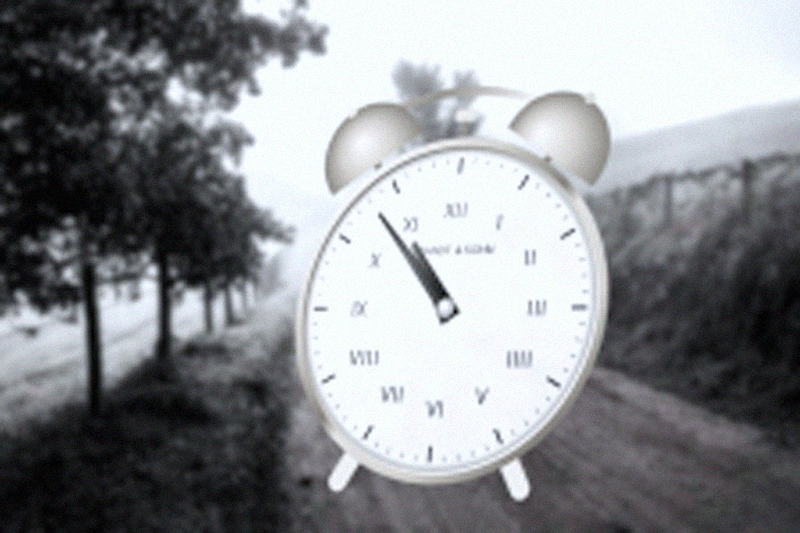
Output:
10:53
